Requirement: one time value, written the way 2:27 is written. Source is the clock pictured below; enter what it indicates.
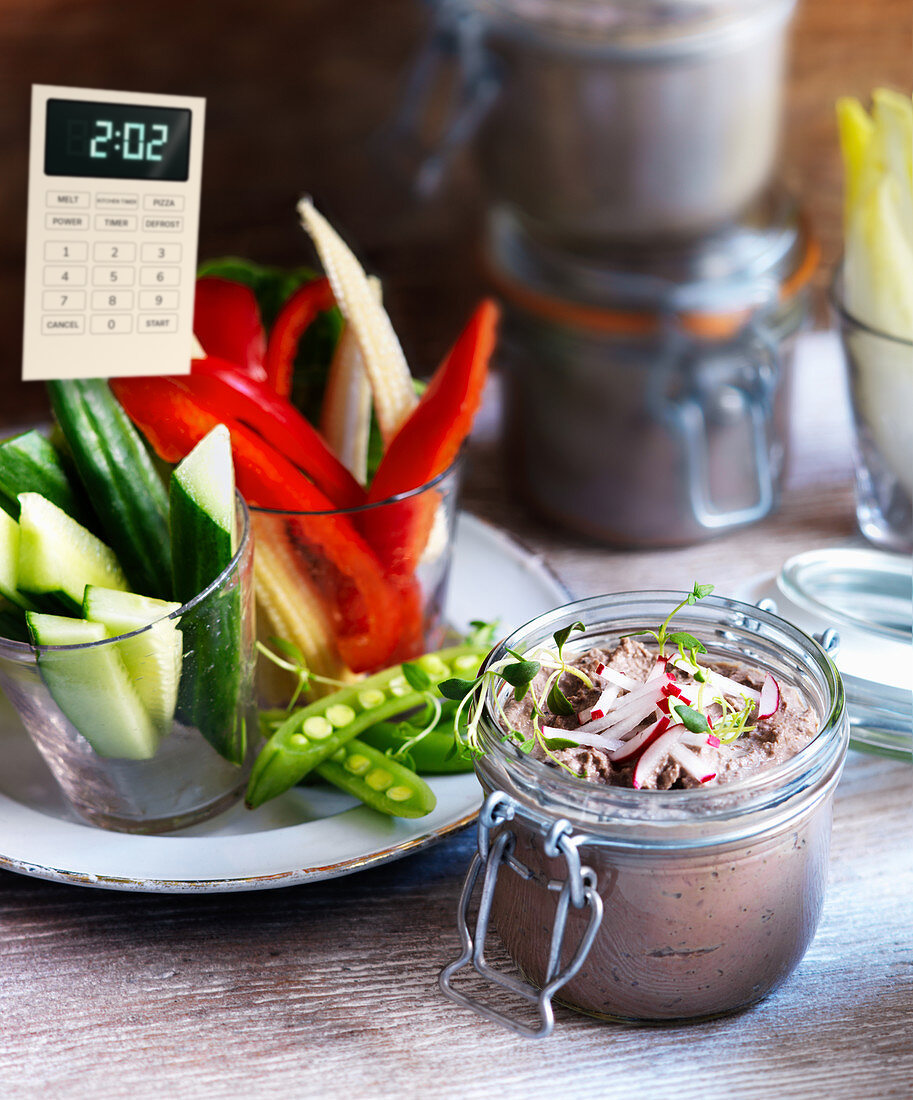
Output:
2:02
